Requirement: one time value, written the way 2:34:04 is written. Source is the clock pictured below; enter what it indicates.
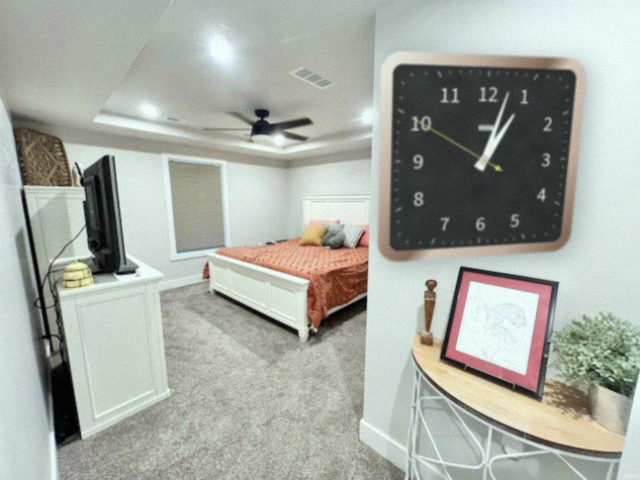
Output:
1:02:50
